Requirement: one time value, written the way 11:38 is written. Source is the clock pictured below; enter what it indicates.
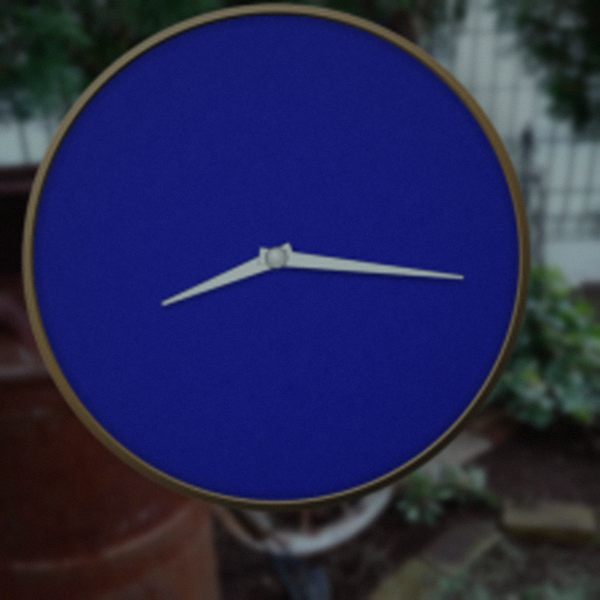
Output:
8:16
